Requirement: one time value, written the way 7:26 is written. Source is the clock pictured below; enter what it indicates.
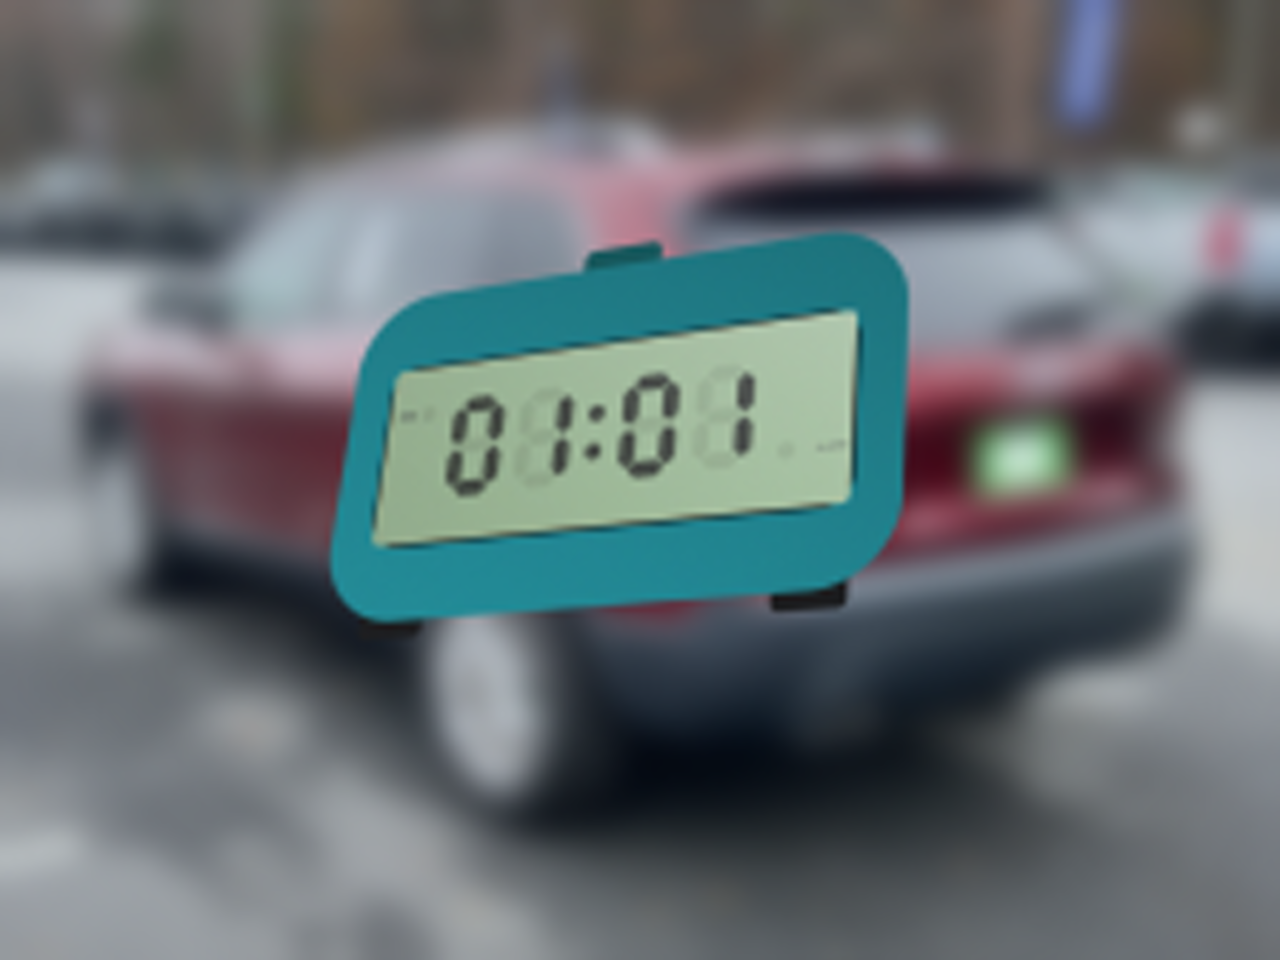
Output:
1:01
